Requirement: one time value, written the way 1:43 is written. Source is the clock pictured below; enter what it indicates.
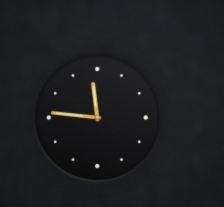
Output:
11:46
